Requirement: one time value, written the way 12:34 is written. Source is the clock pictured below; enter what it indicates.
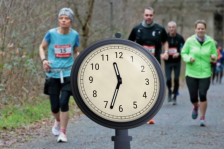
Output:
11:33
